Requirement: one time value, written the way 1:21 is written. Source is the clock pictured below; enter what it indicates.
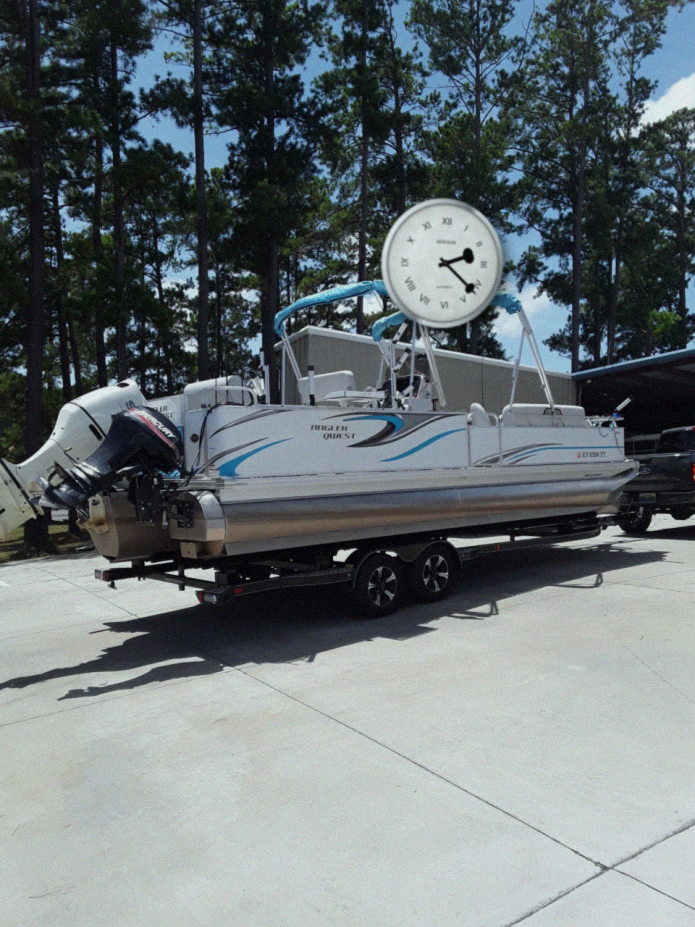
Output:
2:22
